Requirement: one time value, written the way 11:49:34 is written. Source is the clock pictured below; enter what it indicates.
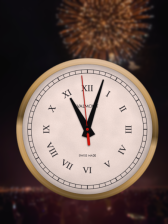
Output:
11:02:59
